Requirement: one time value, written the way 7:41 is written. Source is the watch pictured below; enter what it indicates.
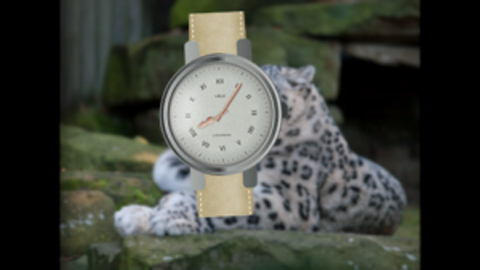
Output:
8:06
